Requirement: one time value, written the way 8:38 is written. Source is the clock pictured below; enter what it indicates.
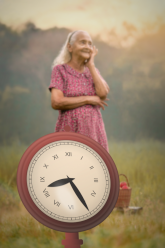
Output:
8:25
